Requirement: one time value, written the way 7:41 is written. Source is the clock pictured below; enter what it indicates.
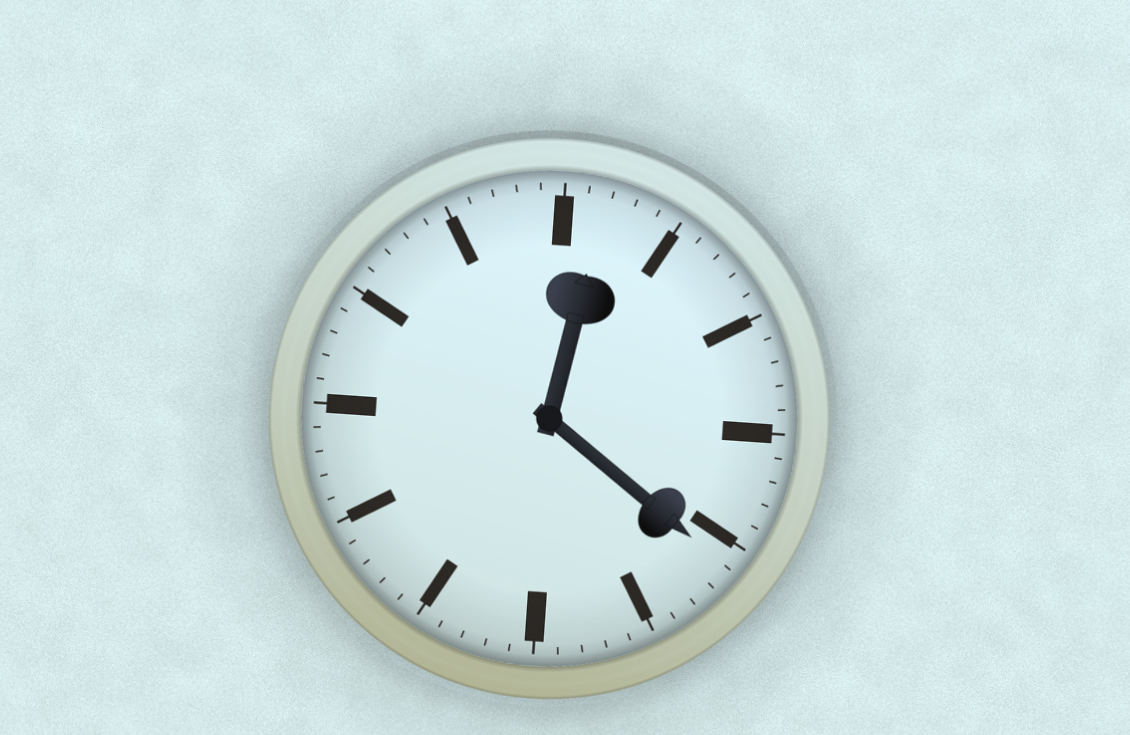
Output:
12:21
